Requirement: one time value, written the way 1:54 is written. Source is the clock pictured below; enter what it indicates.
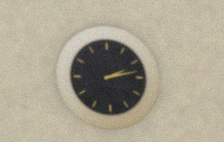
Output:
2:13
